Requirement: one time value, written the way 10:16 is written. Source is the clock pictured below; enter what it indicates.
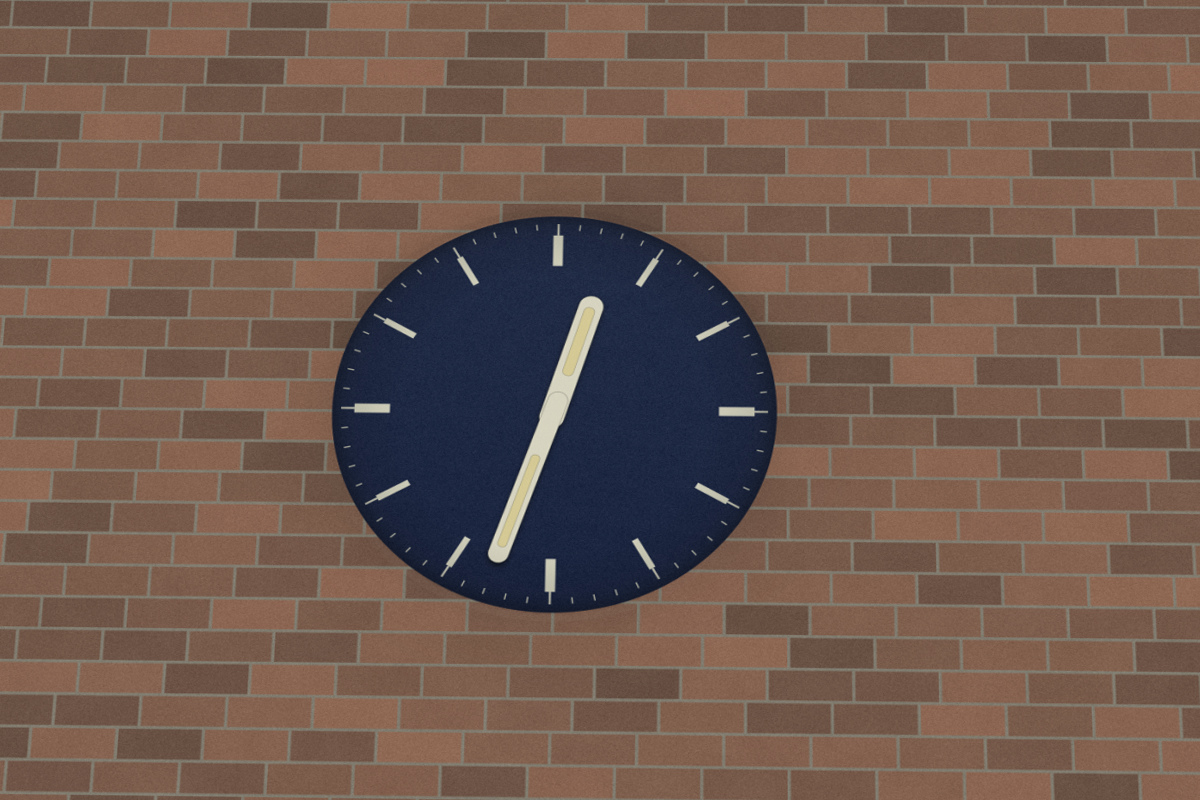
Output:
12:33
